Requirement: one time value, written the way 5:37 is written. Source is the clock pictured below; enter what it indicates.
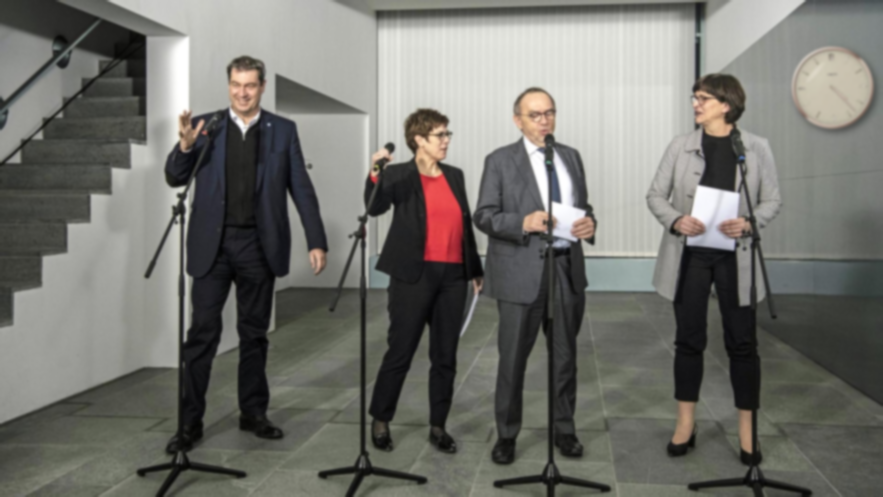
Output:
4:23
